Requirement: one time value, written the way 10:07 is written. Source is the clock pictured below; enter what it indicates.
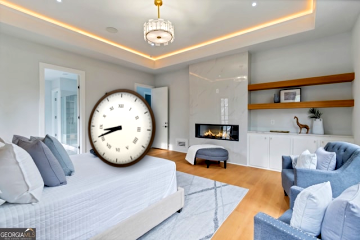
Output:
8:41
